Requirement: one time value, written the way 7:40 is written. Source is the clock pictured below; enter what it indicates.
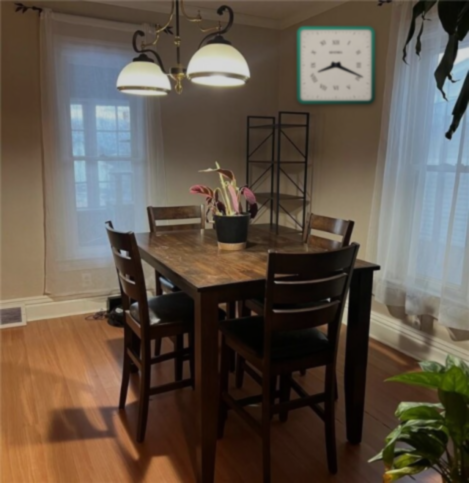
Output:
8:19
